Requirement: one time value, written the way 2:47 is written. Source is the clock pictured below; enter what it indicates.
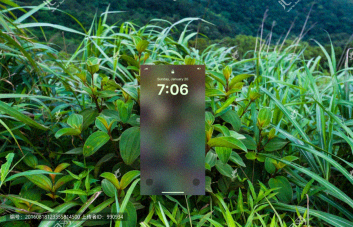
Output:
7:06
